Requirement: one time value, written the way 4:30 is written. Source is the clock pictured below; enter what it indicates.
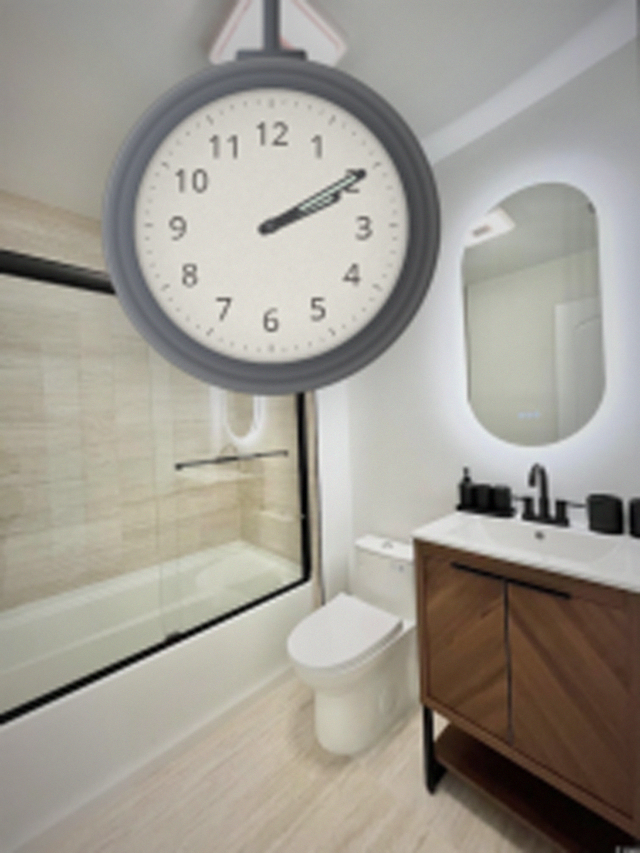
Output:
2:10
